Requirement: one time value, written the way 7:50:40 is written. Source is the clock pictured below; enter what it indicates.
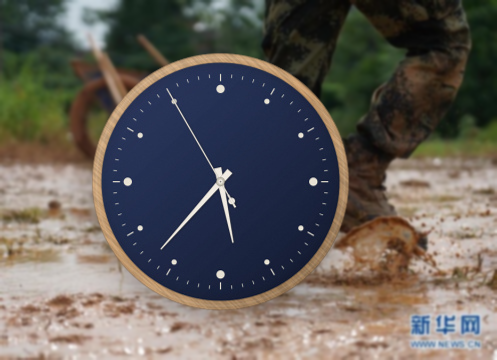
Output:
5:36:55
